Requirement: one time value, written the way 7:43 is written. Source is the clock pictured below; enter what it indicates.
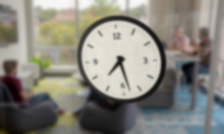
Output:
7:28
